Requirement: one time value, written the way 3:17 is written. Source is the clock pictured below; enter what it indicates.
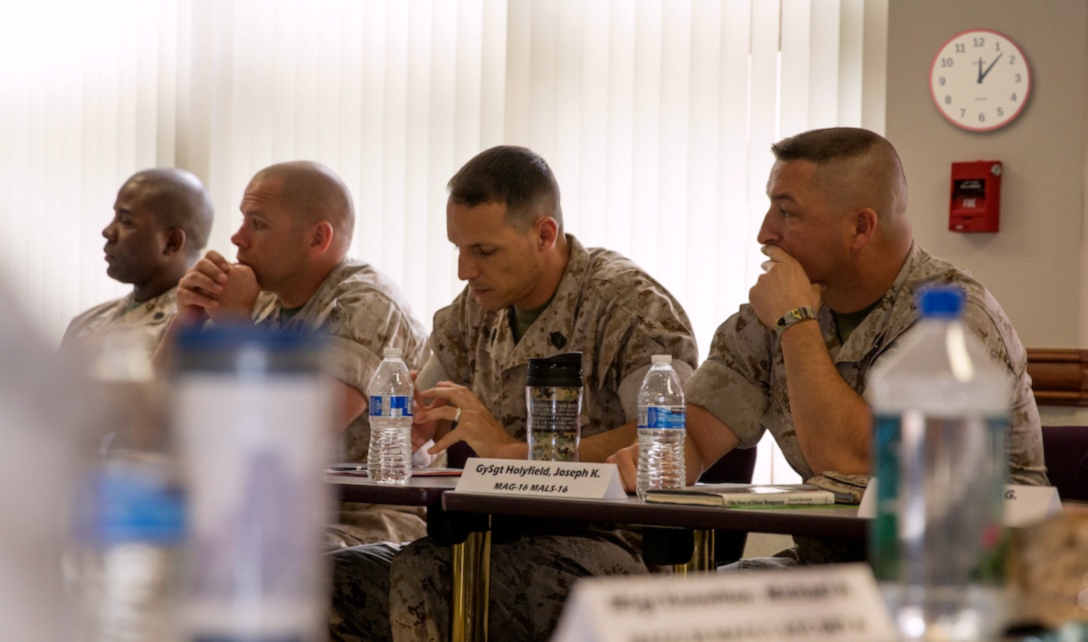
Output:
12:07
